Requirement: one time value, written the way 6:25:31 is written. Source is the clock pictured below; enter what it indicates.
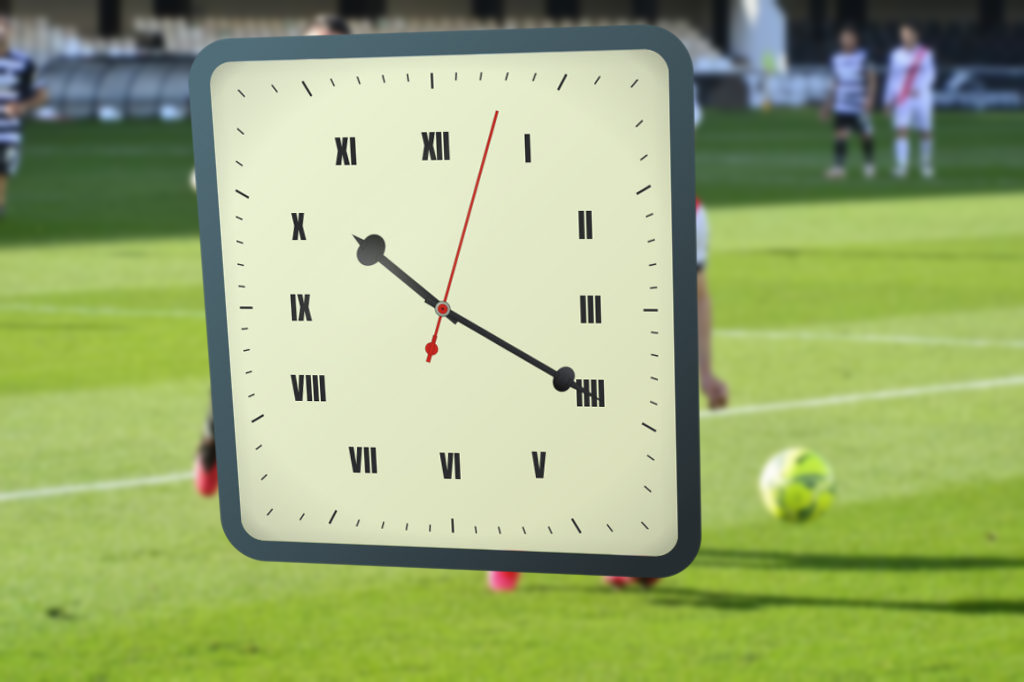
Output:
10:20:03
